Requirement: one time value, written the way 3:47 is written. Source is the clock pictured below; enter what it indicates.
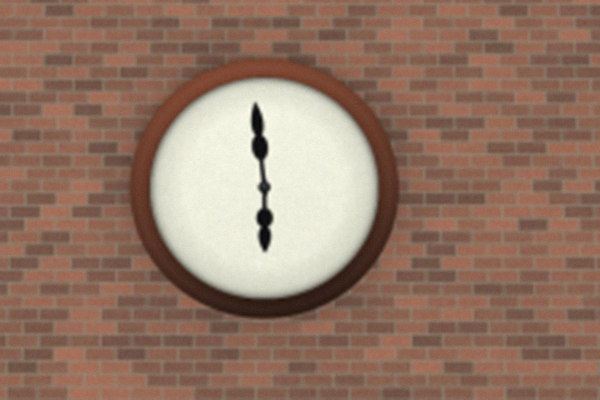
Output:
5:59
